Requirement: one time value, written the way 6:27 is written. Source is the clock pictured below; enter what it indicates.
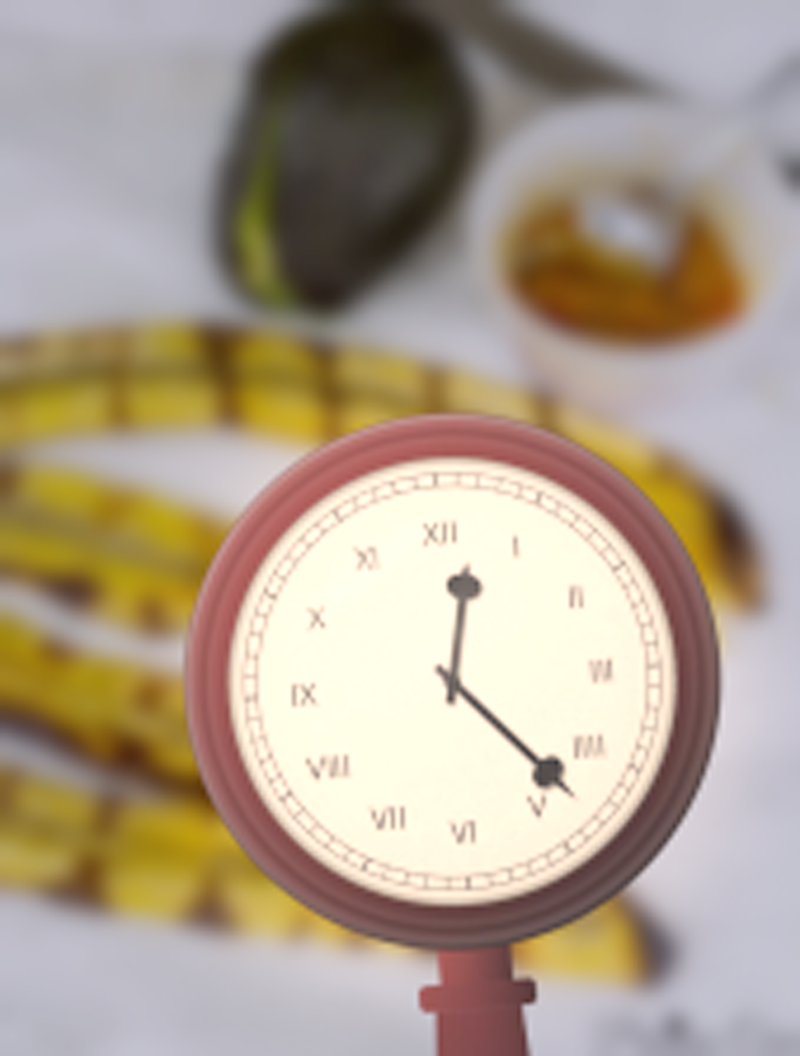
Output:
12:23
